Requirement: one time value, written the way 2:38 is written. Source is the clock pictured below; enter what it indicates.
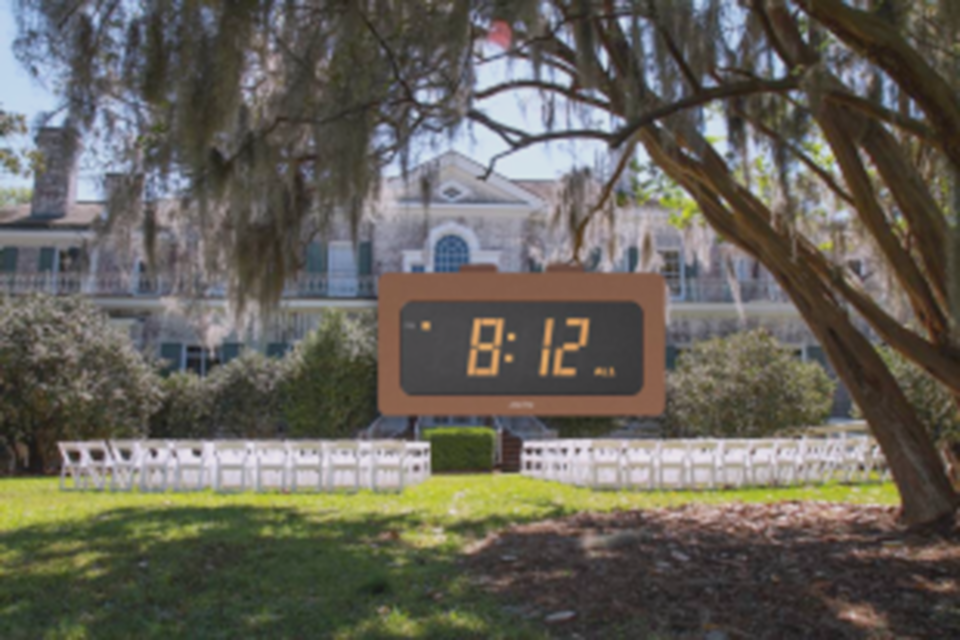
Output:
8:12
